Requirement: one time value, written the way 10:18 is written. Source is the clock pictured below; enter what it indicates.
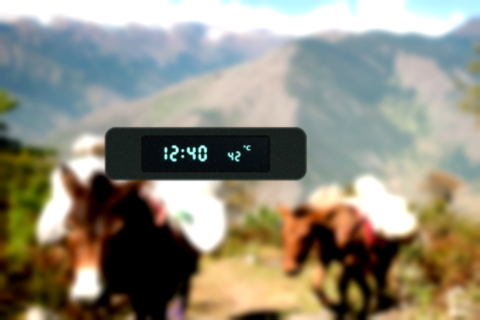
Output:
12:40
